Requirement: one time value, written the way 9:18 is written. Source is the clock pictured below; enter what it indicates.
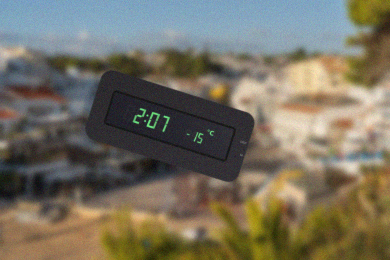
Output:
2:07
